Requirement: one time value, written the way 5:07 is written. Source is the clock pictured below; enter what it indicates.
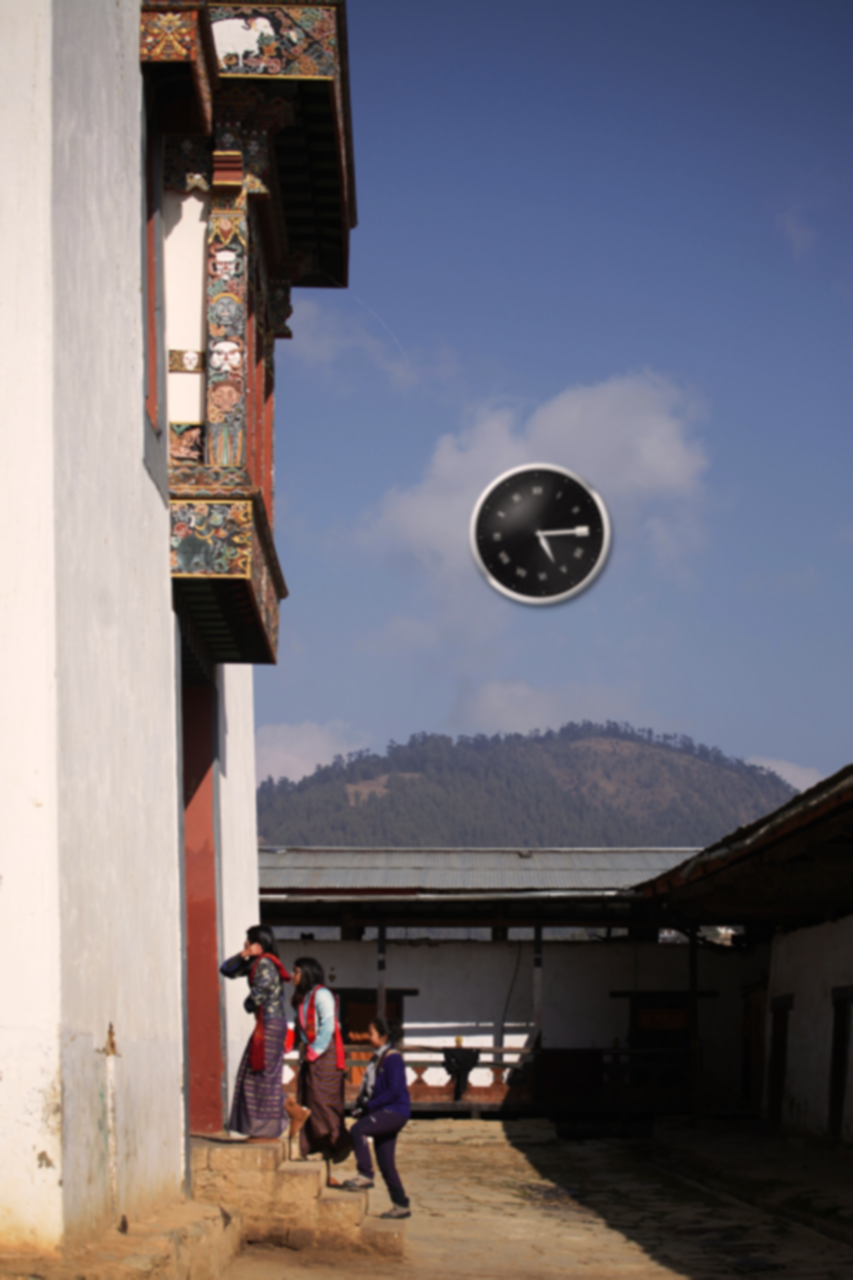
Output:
5:15
